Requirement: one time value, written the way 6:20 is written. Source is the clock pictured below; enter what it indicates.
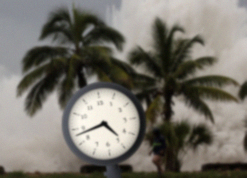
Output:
4:43
